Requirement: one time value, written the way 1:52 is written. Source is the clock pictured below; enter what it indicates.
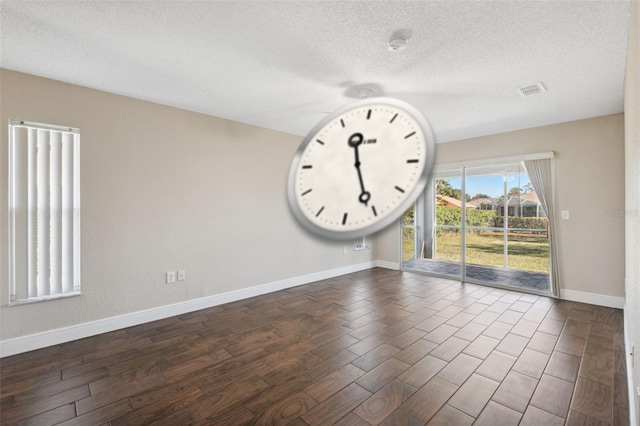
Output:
11:26
